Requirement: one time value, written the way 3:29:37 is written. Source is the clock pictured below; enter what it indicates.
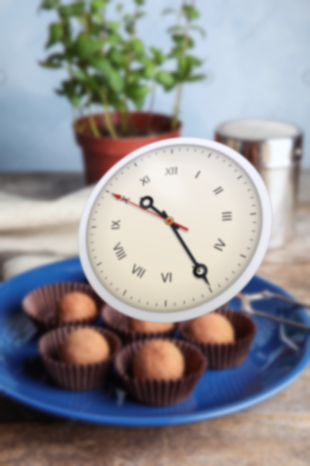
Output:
10:24:50
